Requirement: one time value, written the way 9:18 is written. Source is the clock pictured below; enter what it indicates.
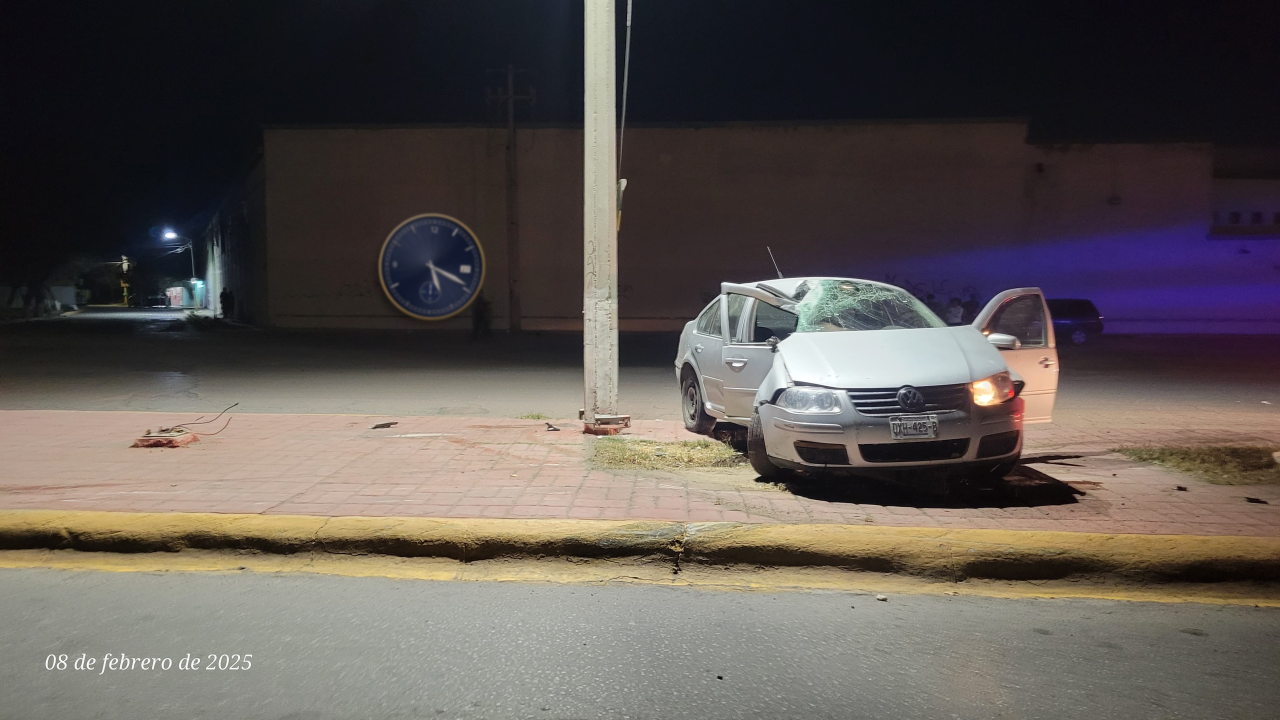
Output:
5:19
